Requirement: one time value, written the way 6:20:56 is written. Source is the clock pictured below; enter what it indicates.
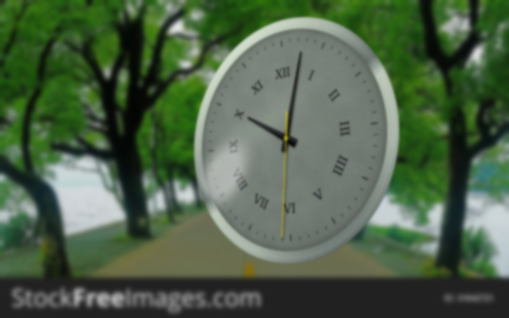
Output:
10:02:31
